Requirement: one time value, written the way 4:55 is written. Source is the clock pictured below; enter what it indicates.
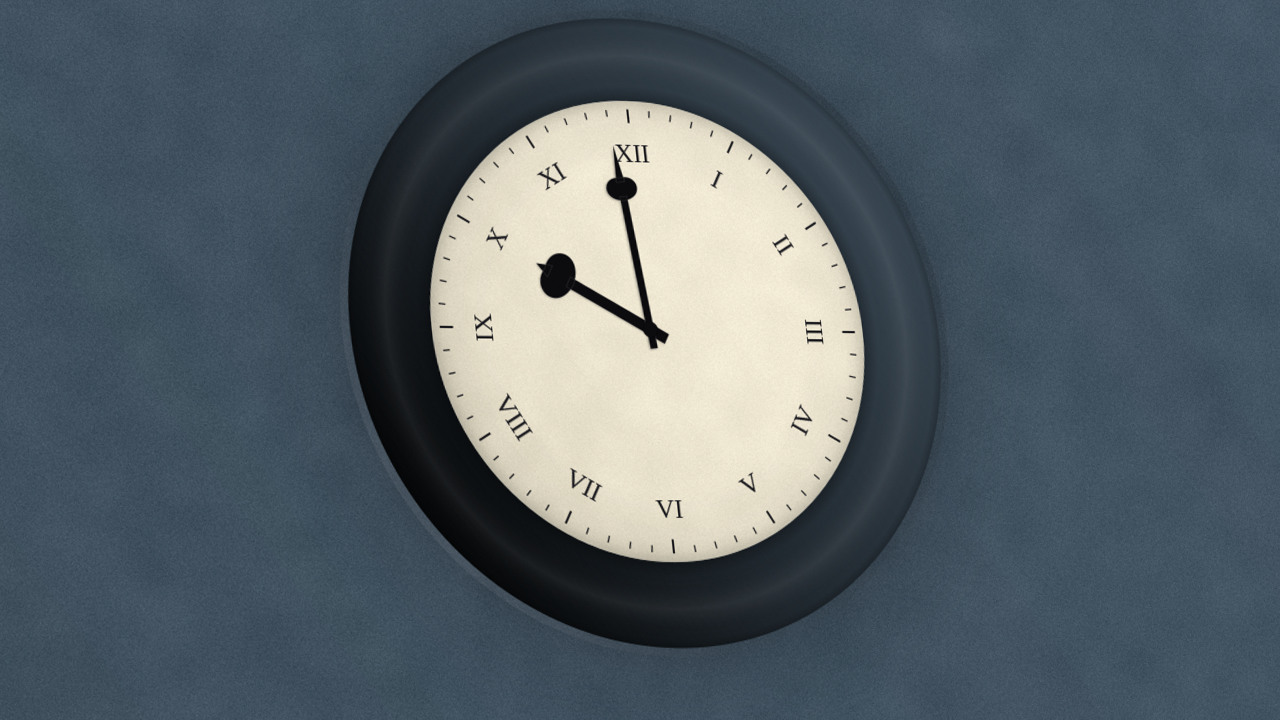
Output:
9:59
